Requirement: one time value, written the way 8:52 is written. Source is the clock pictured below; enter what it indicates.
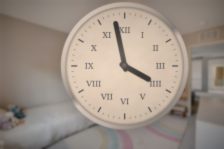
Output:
3:58
